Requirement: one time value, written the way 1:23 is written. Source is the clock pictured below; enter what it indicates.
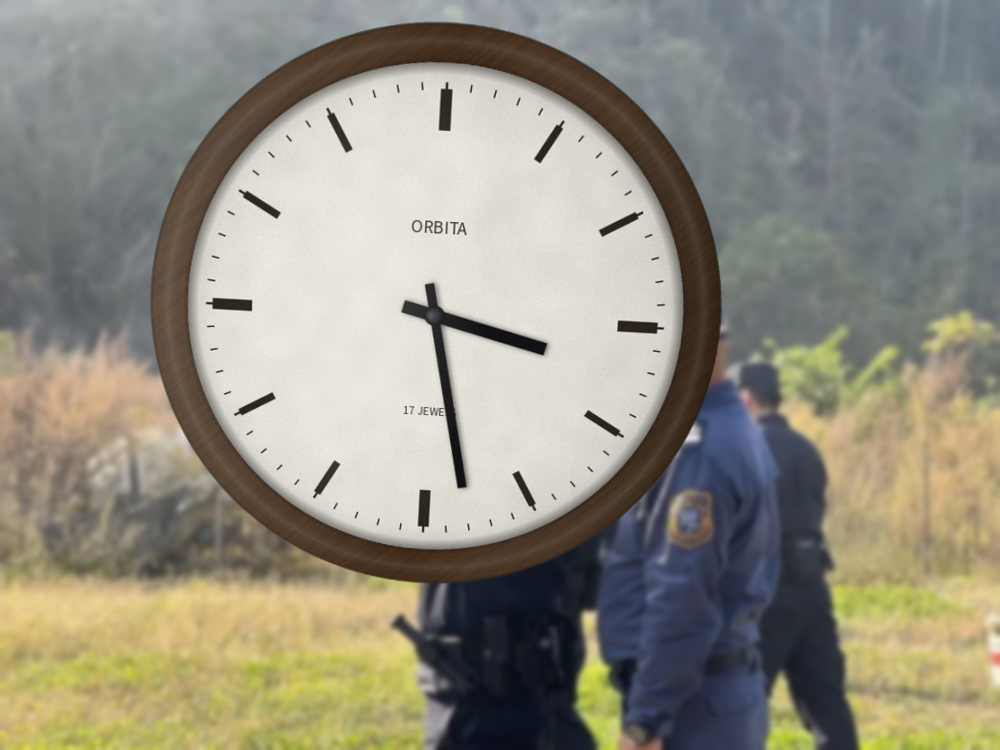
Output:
3:28
